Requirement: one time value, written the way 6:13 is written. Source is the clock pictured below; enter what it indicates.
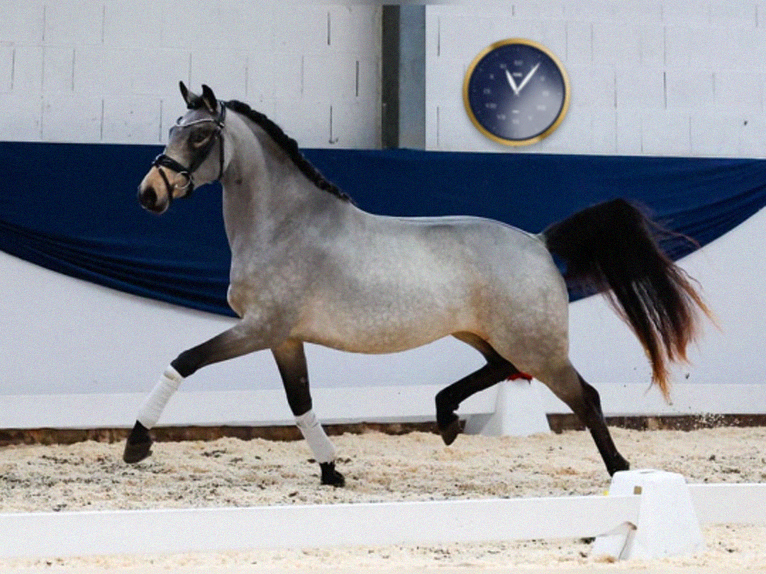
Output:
11:06
